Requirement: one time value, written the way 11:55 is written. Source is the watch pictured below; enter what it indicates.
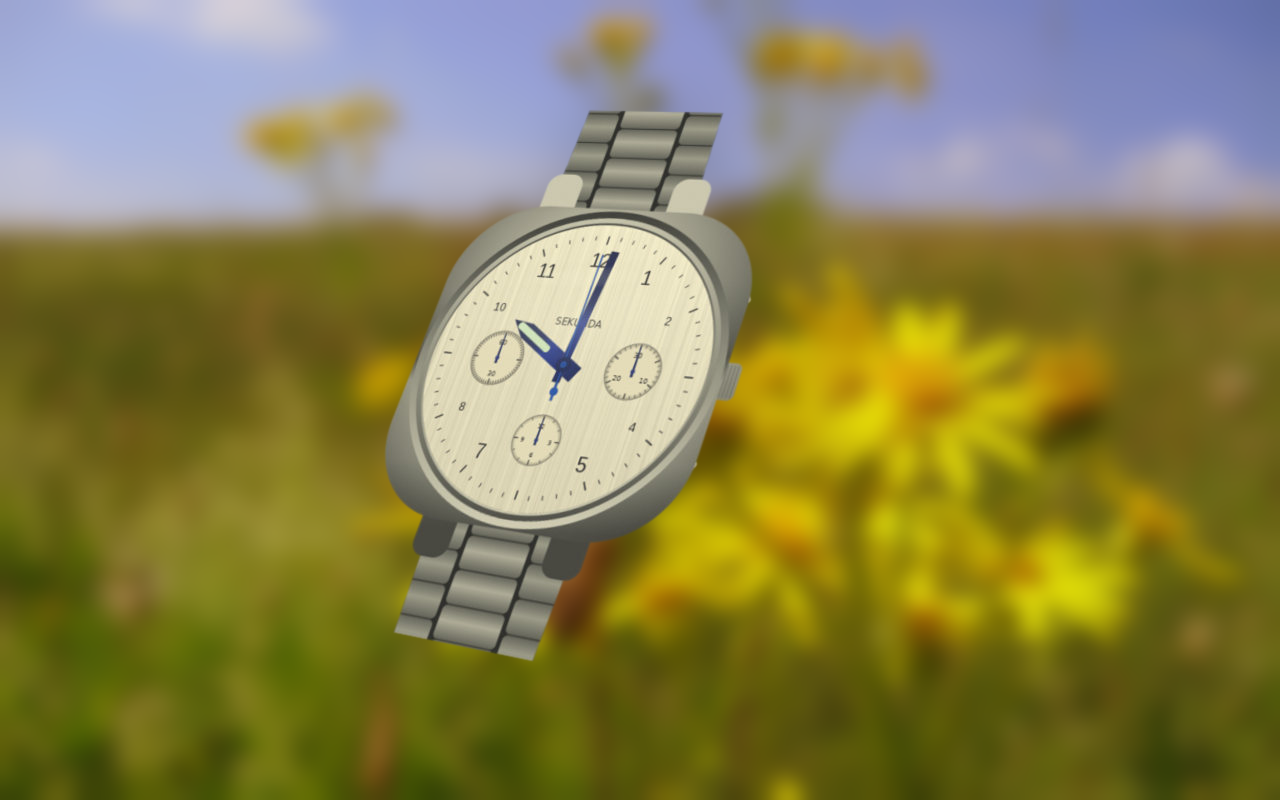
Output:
10:01
